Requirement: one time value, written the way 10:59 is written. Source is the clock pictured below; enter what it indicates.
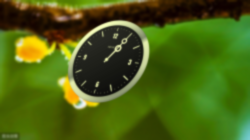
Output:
1:05
